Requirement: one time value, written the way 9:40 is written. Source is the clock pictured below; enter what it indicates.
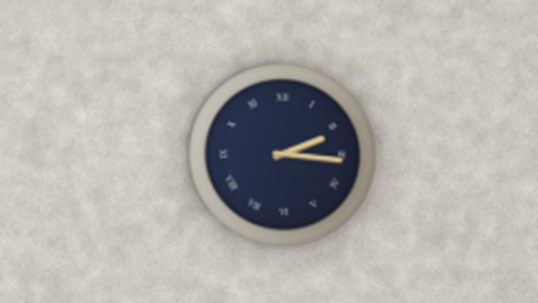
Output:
2:16
